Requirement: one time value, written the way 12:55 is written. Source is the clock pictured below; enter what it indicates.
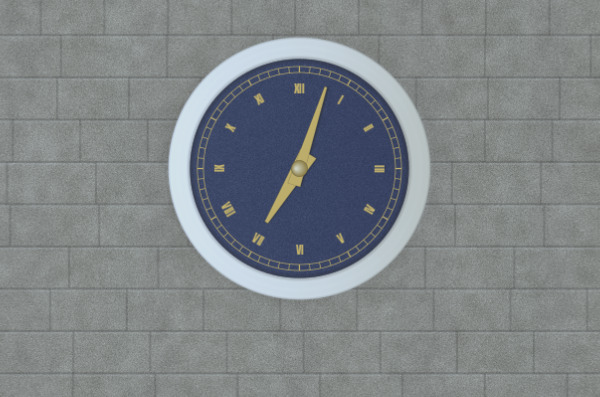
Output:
7:03
